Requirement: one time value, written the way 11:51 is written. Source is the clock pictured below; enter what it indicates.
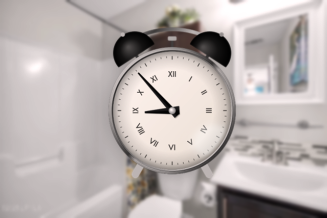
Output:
8:53
